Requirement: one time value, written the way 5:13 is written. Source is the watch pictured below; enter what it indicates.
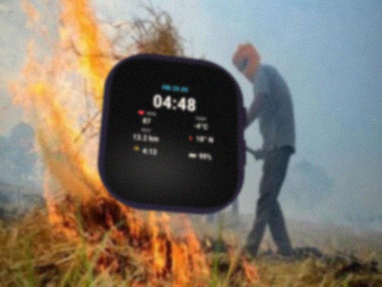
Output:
4:48
